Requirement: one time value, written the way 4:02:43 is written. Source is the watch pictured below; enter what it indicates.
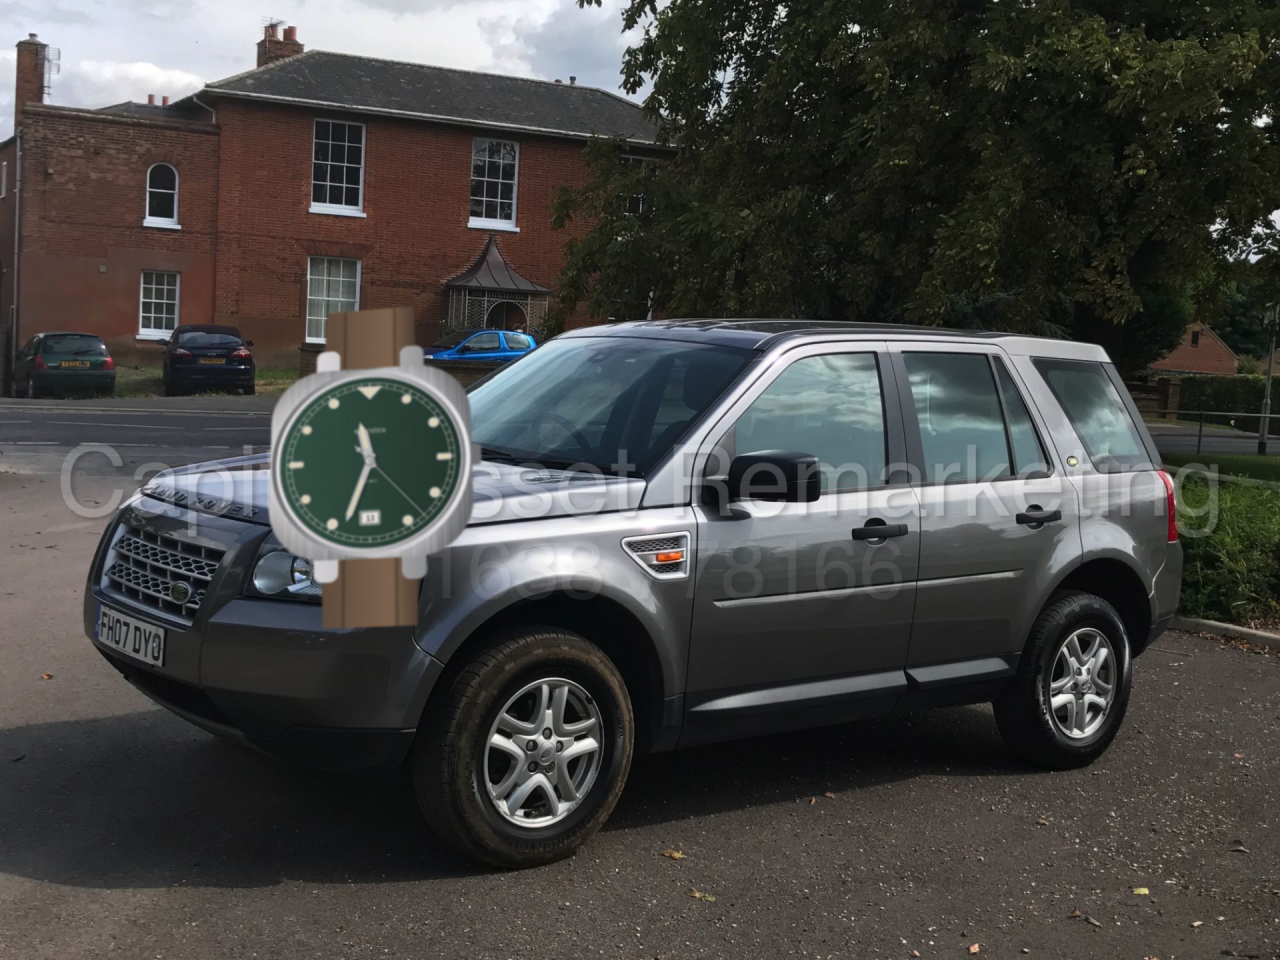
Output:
11:33:23
